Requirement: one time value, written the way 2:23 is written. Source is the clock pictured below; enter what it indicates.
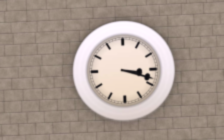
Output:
3:18
